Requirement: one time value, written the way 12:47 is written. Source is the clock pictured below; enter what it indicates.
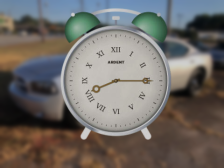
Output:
8:15
